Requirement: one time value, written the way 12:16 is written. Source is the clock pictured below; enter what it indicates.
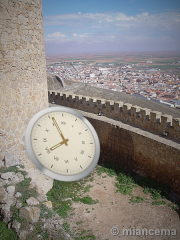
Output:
7:56
